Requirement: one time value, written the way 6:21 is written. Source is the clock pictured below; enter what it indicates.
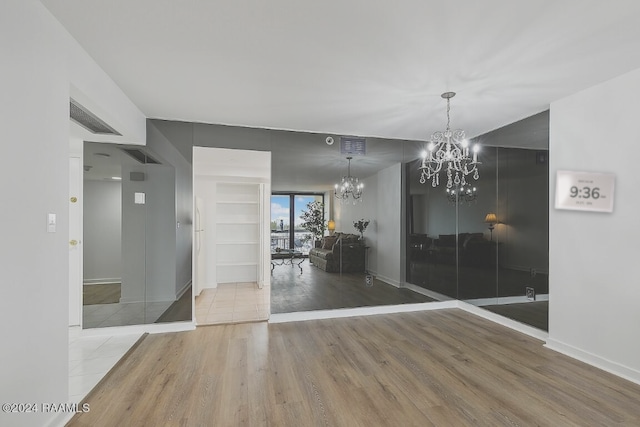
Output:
9:36
